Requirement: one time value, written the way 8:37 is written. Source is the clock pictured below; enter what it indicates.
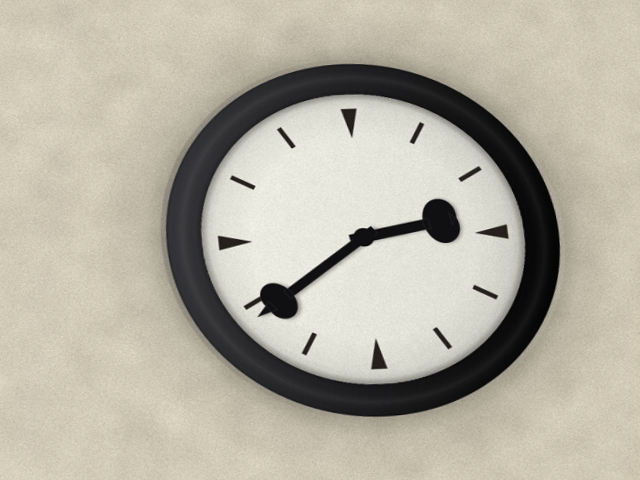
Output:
2:39
